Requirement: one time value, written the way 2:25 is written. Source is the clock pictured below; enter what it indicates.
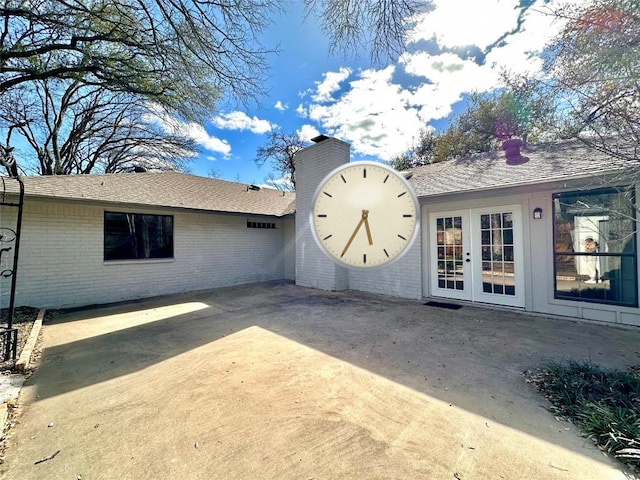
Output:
5:35
